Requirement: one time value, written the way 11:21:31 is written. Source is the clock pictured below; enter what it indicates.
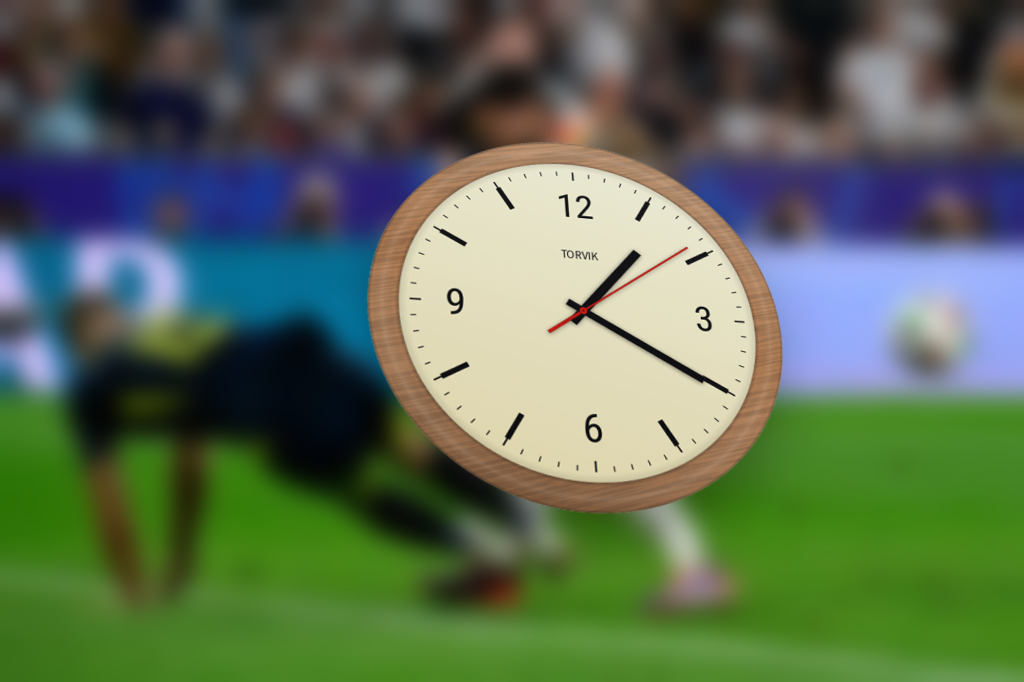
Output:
1:20:09
